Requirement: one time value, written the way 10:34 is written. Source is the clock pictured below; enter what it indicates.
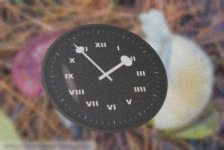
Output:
1:54
